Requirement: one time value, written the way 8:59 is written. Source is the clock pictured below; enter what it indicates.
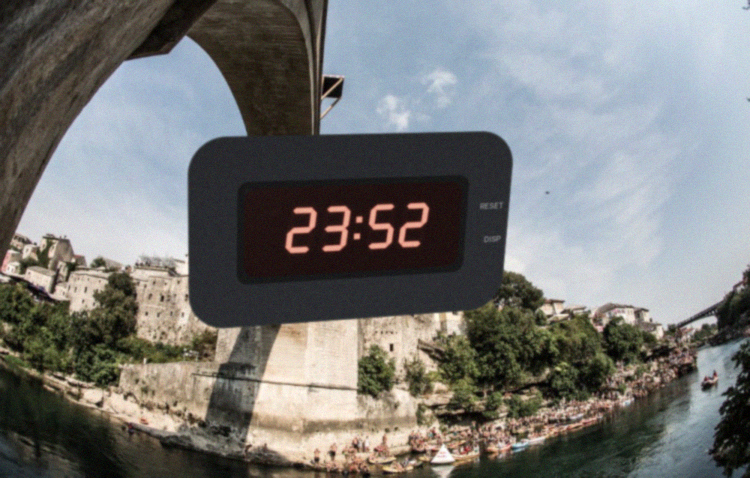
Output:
23:52
